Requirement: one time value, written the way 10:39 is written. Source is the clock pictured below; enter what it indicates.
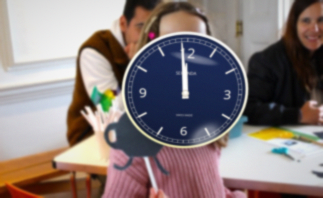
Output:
11:59
